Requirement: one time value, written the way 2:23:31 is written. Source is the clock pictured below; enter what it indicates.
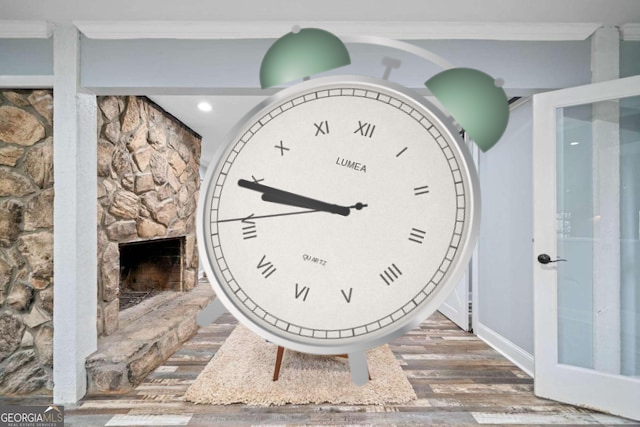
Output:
8:44:41
